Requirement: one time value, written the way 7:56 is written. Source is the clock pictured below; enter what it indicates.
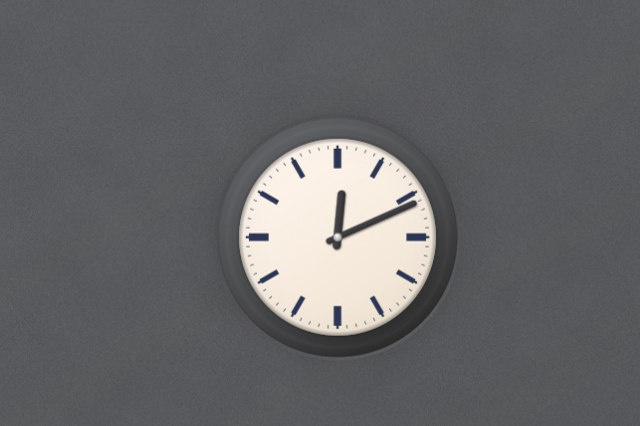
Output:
12:11
